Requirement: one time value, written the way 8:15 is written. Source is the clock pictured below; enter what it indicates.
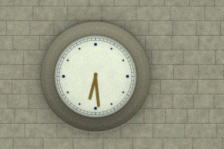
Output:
6:29
